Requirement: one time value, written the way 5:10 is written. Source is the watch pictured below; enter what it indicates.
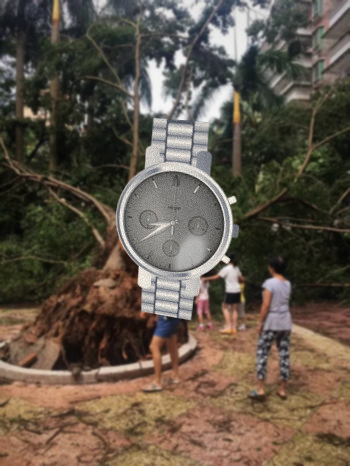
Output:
8:39
